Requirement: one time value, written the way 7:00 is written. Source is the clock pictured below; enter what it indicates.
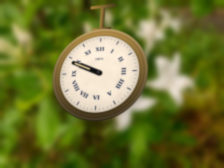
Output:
9:49
